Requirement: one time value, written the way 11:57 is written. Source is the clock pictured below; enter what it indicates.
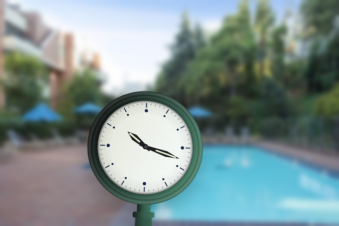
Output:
10:18
